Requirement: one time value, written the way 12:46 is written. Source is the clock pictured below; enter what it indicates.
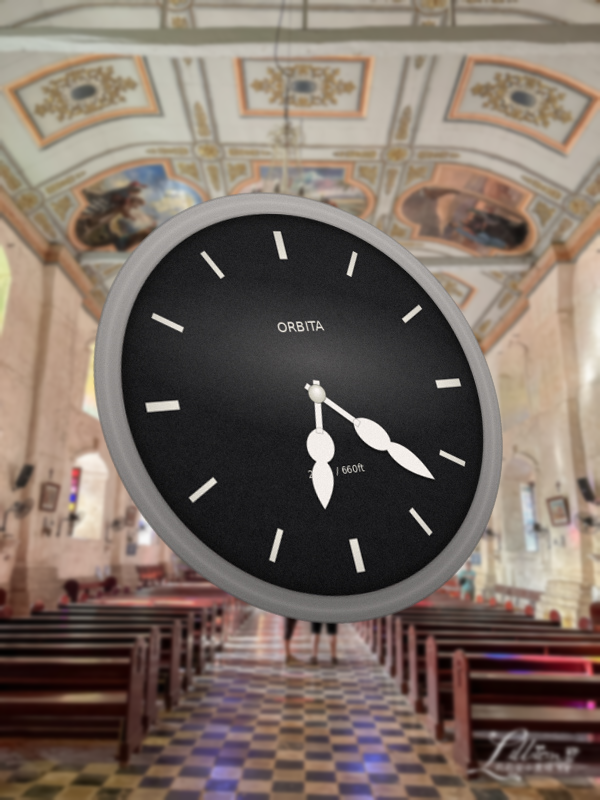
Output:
6:22
